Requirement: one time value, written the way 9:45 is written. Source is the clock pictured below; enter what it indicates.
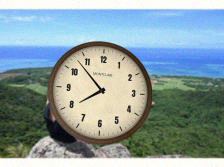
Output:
7:53
